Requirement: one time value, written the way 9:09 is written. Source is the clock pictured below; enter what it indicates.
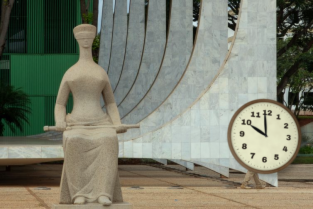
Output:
9:59
